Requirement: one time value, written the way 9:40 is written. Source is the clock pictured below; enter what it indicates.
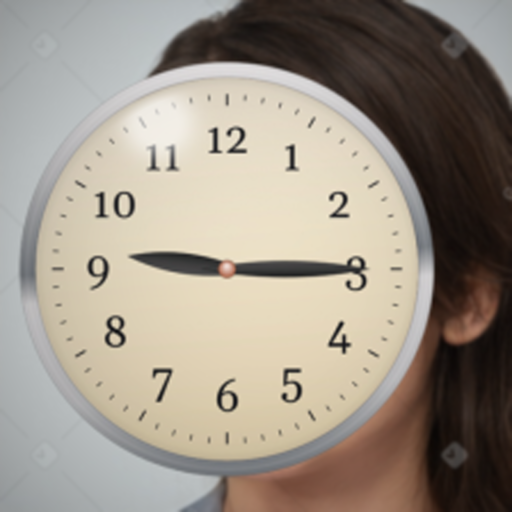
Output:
9:15
